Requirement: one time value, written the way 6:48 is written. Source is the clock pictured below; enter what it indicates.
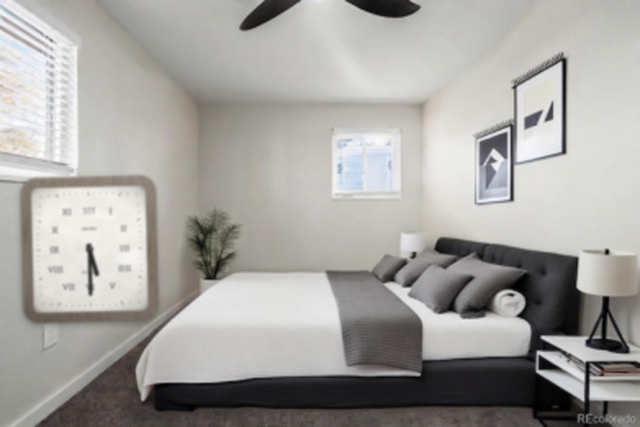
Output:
5:30
